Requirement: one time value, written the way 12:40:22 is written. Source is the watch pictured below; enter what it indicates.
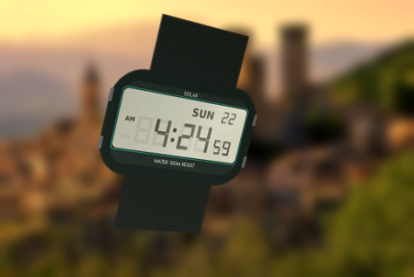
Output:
4:24:59
